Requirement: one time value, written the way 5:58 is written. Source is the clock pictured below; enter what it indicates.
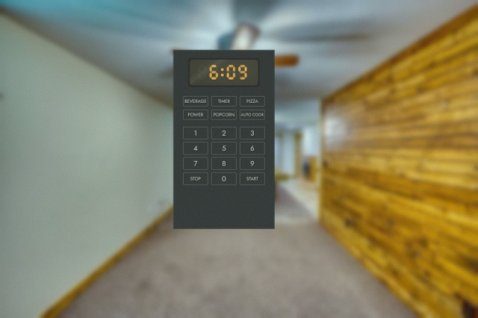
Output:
6:09
